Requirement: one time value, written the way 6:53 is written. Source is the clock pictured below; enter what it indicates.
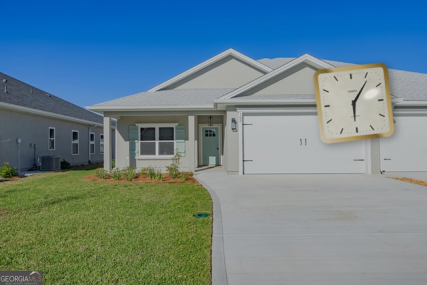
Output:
6:06
